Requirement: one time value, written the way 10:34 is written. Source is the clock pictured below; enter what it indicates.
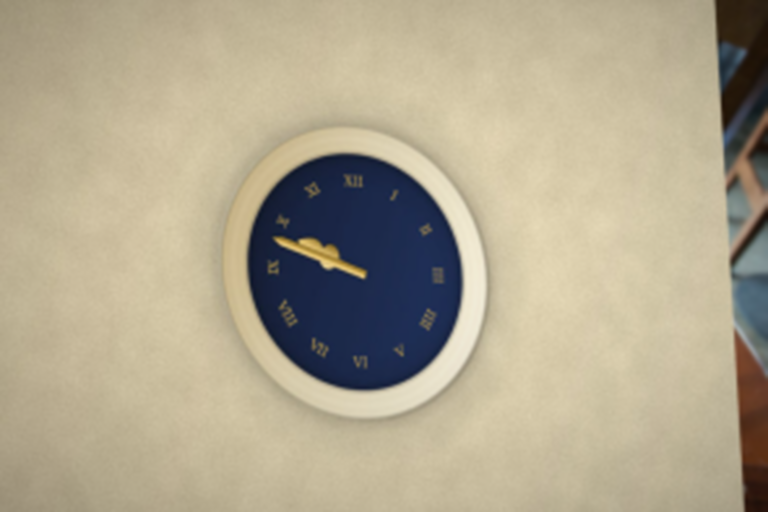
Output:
9:48
